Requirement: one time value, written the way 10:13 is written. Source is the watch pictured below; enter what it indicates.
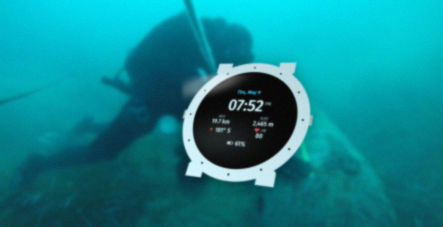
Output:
7:52
